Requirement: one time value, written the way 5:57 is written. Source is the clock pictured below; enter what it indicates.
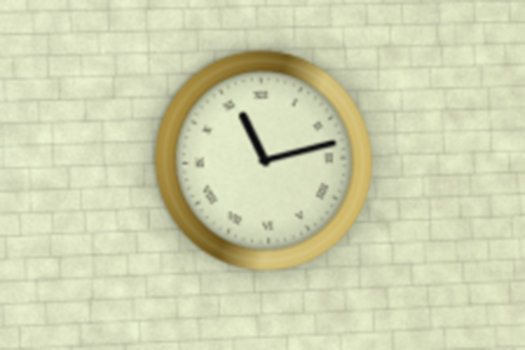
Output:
11:13
